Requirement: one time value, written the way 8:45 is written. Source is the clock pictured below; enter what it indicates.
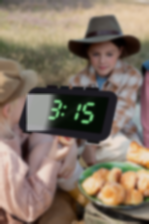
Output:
3:15
